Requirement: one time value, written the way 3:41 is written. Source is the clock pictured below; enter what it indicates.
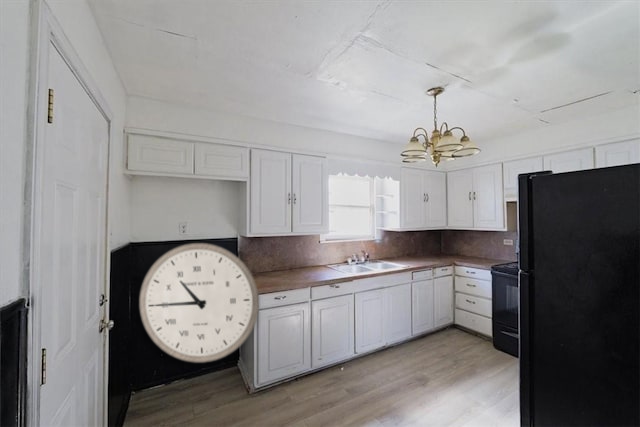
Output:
10:45
